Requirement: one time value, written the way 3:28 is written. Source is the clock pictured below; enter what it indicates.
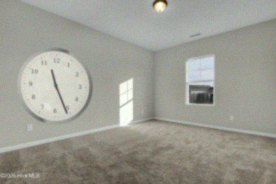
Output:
11:26
